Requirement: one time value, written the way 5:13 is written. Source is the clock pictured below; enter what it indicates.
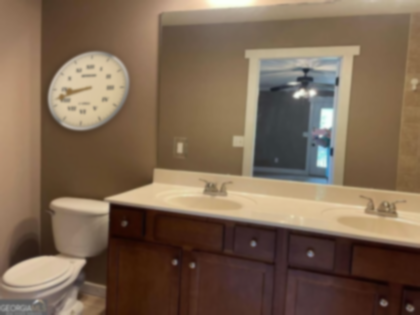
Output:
8:42
